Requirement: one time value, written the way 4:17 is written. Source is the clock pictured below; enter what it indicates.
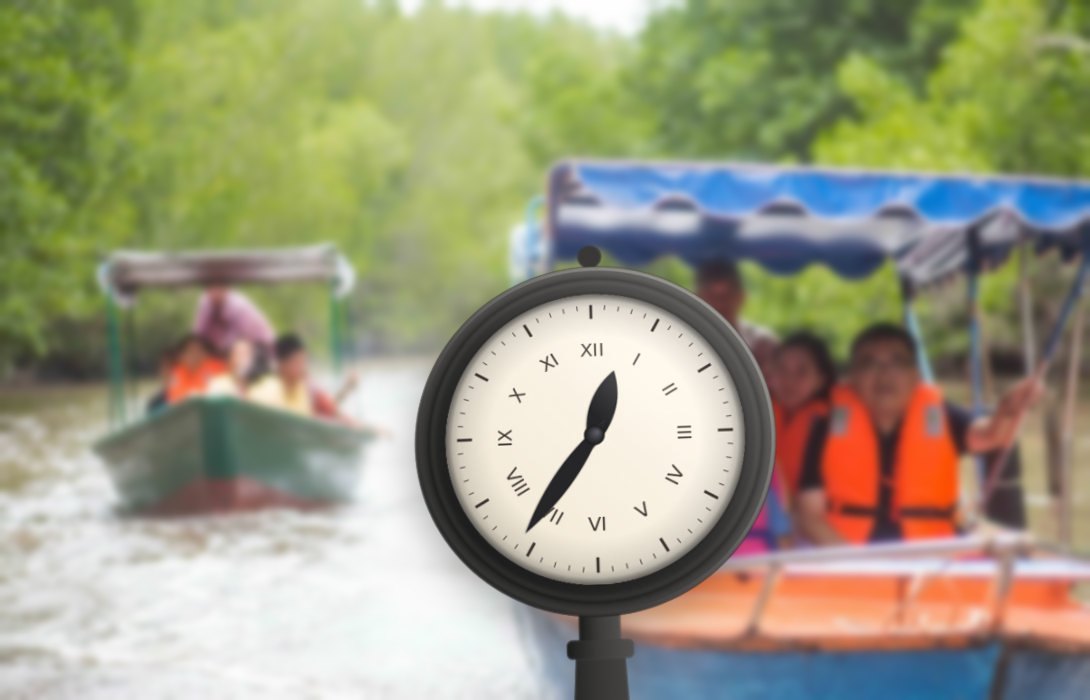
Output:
12:36
